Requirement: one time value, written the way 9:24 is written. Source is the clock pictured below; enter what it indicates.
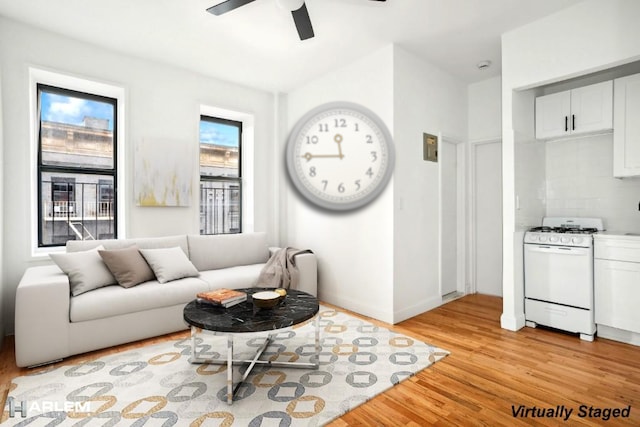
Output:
11:45
